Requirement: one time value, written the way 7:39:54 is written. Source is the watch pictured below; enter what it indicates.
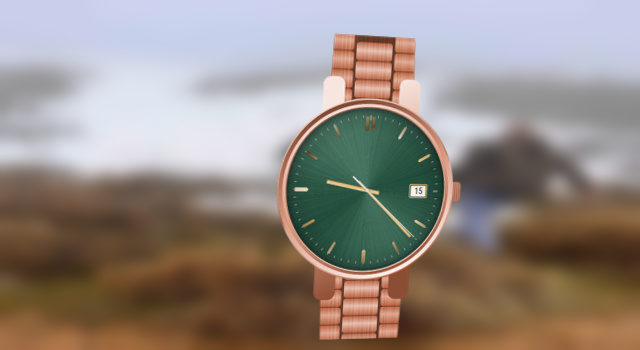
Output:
9:22:22
